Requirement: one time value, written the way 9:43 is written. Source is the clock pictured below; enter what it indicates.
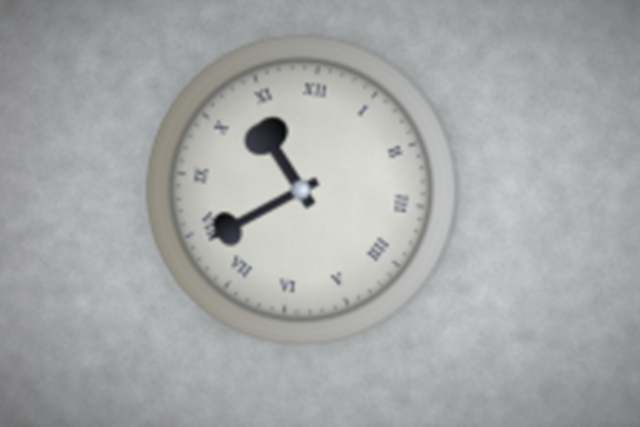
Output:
10:39
